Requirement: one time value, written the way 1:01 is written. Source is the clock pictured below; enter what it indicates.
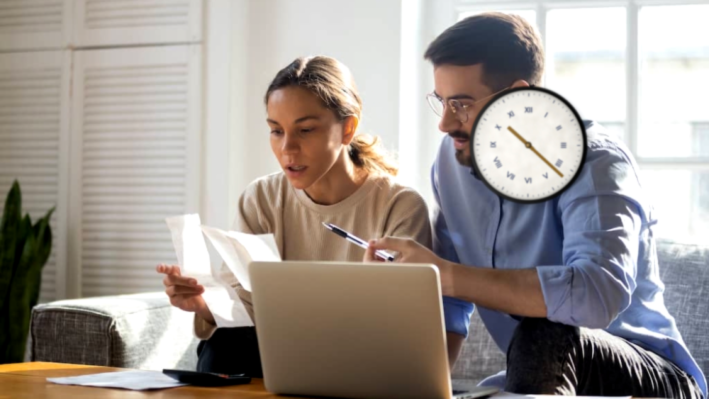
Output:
10:22
